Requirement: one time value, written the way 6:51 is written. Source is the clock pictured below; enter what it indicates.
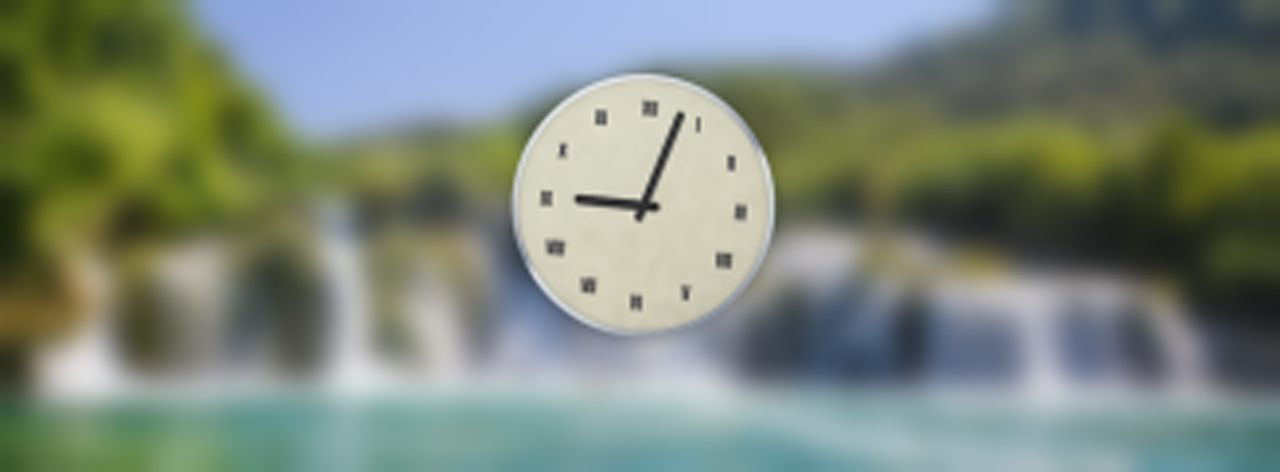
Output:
9:03
